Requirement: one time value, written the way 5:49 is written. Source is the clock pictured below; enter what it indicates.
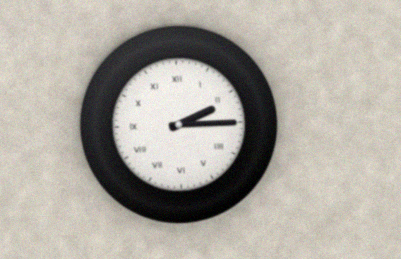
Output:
2:15
